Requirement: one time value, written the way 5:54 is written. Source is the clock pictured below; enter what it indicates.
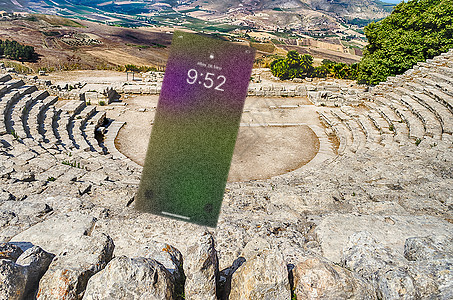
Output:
9:52
